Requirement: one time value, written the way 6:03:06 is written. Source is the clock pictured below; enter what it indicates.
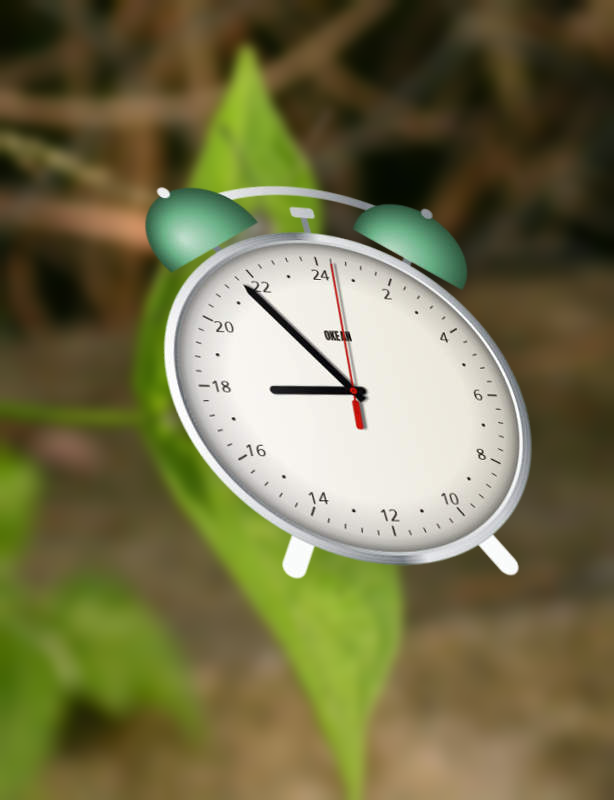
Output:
17:54:01
